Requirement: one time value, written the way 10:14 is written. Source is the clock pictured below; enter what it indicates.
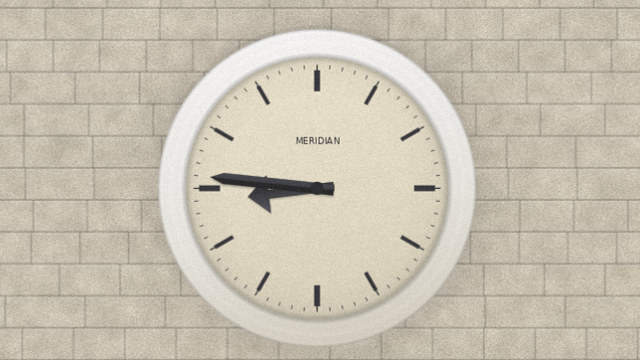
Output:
8:46
